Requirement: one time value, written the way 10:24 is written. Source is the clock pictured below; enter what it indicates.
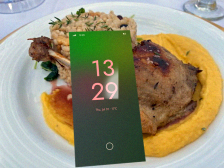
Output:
13:29
